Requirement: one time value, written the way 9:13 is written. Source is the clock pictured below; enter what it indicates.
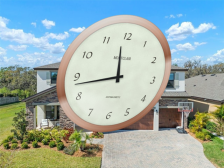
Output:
11:43
